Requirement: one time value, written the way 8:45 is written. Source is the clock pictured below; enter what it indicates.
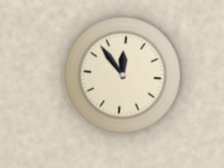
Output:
11:53
